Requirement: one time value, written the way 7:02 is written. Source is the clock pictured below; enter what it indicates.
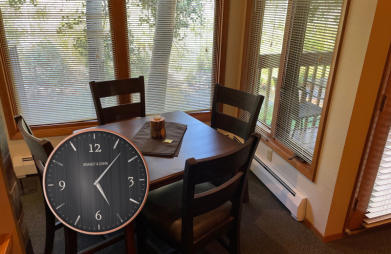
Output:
5:07
